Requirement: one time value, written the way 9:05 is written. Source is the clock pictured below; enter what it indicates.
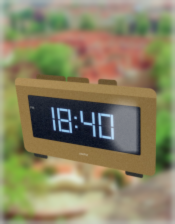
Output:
18:40
